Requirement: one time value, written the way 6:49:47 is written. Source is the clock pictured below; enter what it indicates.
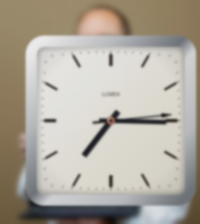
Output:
7:15:14
